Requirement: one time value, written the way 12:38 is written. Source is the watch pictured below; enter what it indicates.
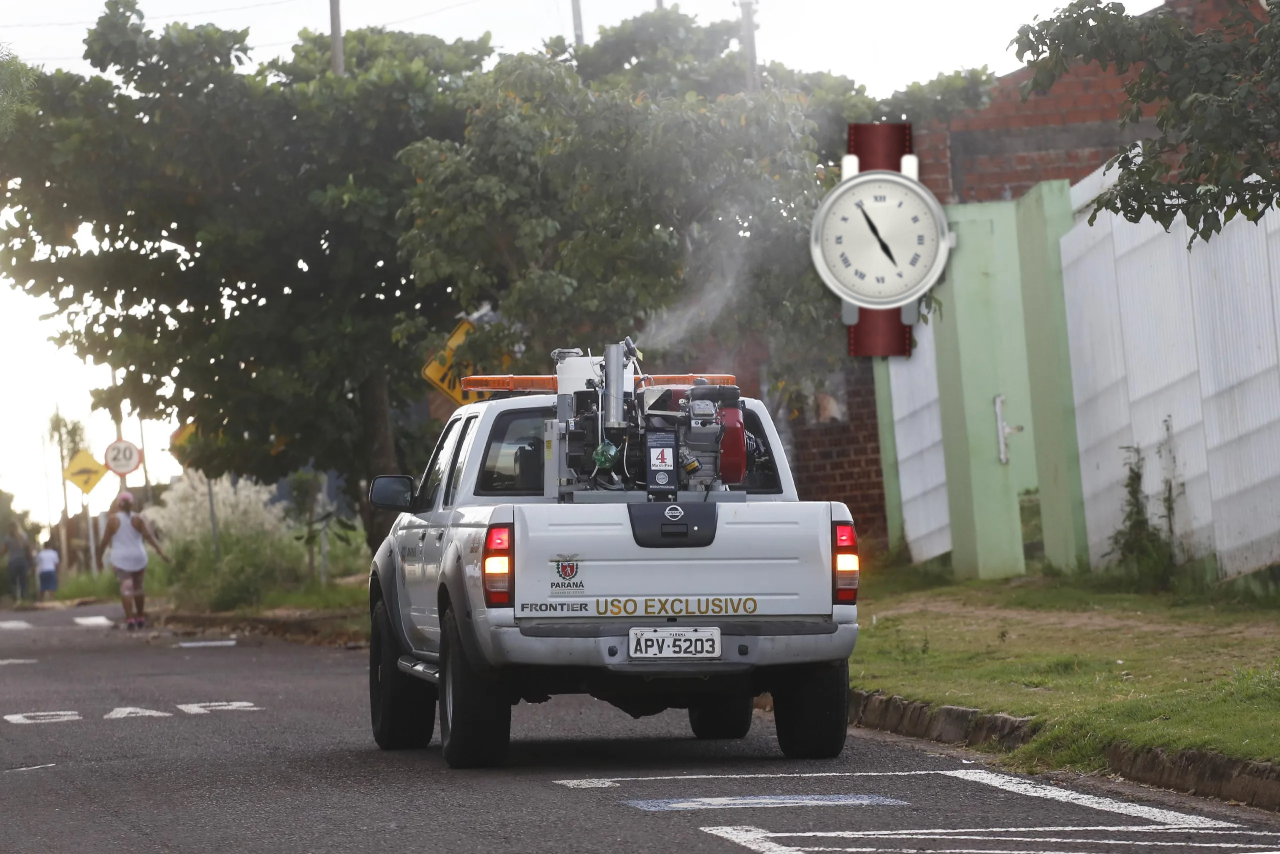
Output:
4:55
